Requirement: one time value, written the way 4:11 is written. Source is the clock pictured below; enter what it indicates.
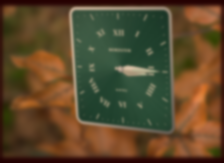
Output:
3:15
